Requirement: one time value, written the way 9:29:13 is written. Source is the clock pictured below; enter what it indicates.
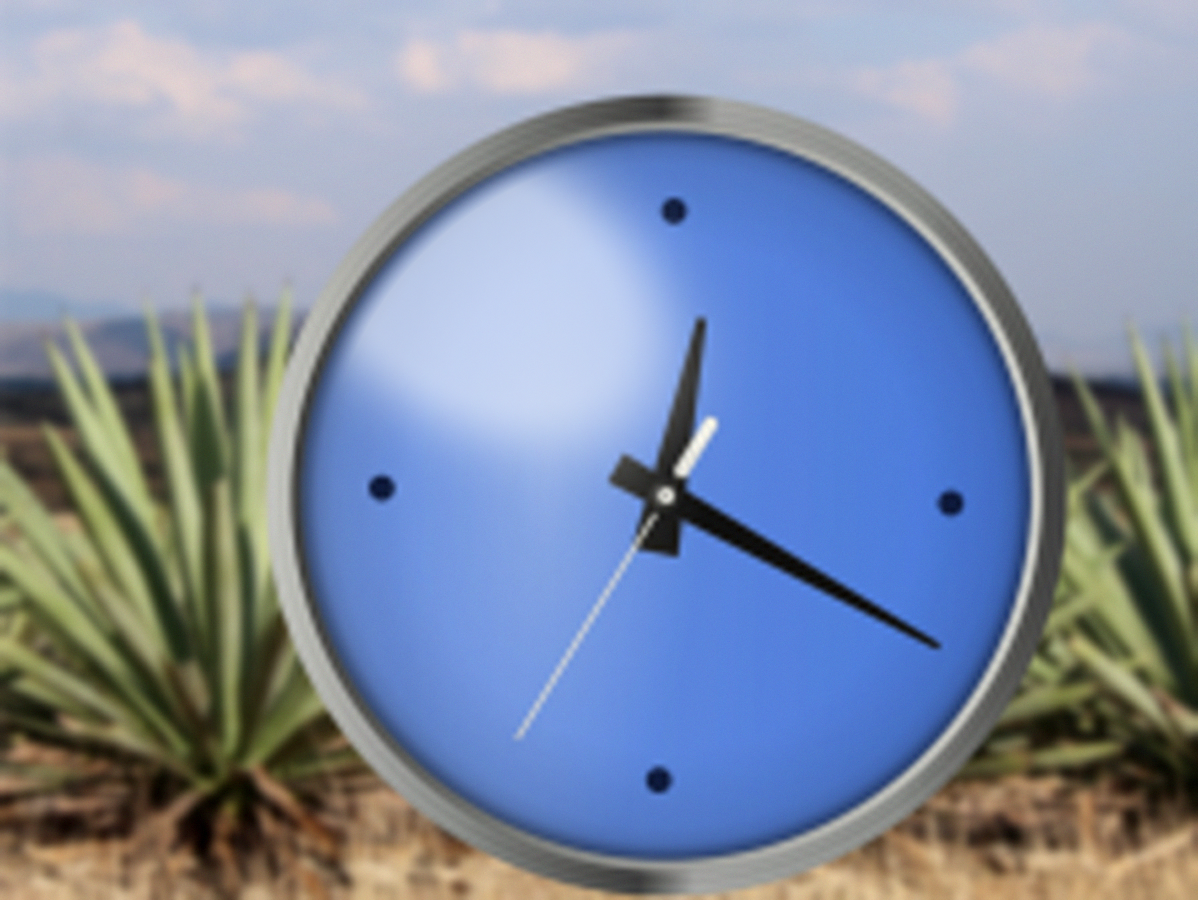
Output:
12:19:35
